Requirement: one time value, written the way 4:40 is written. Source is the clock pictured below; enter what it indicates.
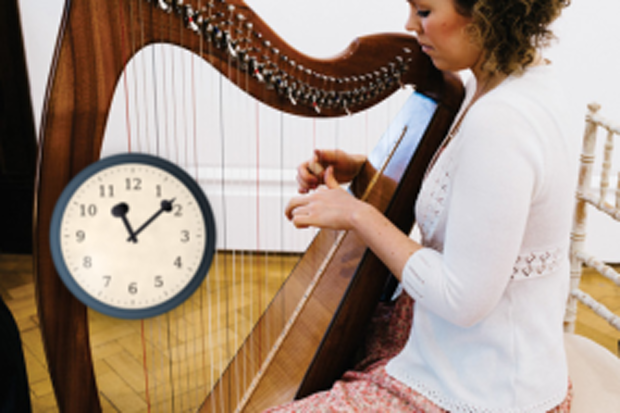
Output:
11:08
